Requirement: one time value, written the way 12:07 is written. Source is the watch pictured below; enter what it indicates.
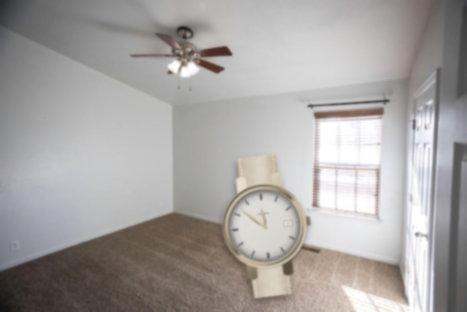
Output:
11:52
